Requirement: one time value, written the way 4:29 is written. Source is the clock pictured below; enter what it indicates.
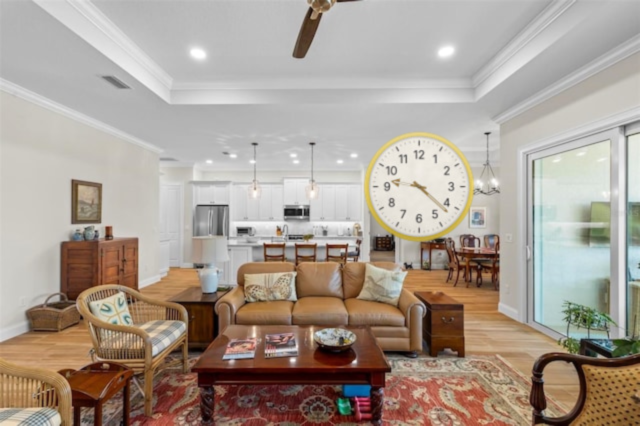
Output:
9:22
